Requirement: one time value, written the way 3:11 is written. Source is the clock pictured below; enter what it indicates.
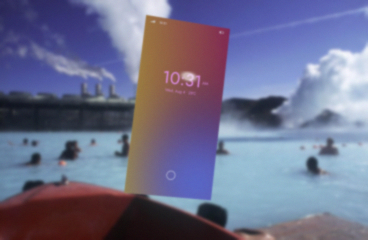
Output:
10:31
